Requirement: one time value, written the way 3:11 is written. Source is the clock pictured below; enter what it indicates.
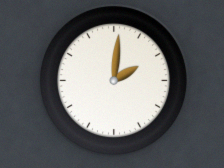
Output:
2:01
